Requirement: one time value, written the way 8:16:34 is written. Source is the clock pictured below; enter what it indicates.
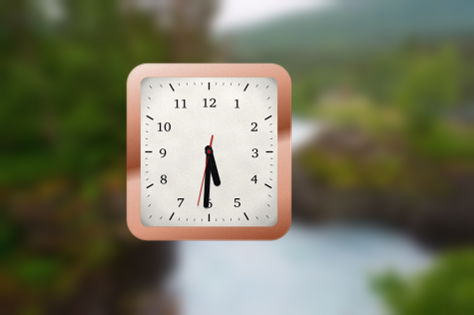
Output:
5:30:32
